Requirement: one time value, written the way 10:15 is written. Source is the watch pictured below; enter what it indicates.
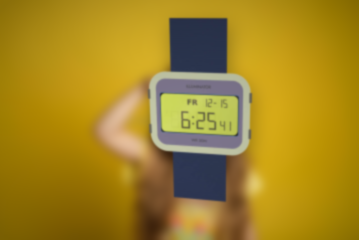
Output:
6:25
